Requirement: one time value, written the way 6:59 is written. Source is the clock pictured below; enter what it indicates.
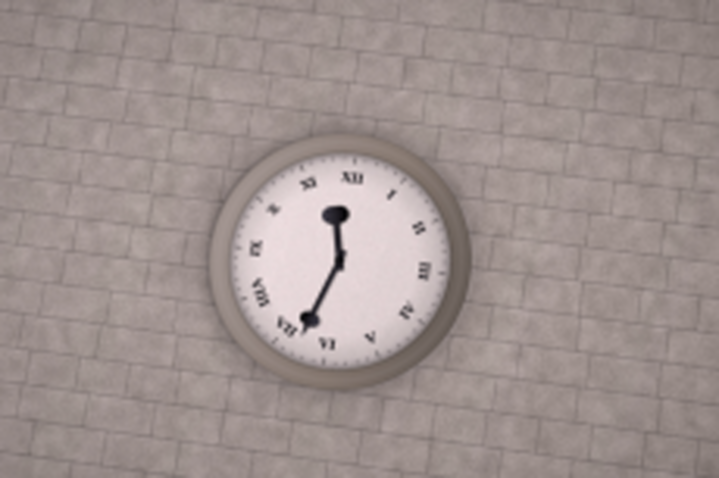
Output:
11:33
